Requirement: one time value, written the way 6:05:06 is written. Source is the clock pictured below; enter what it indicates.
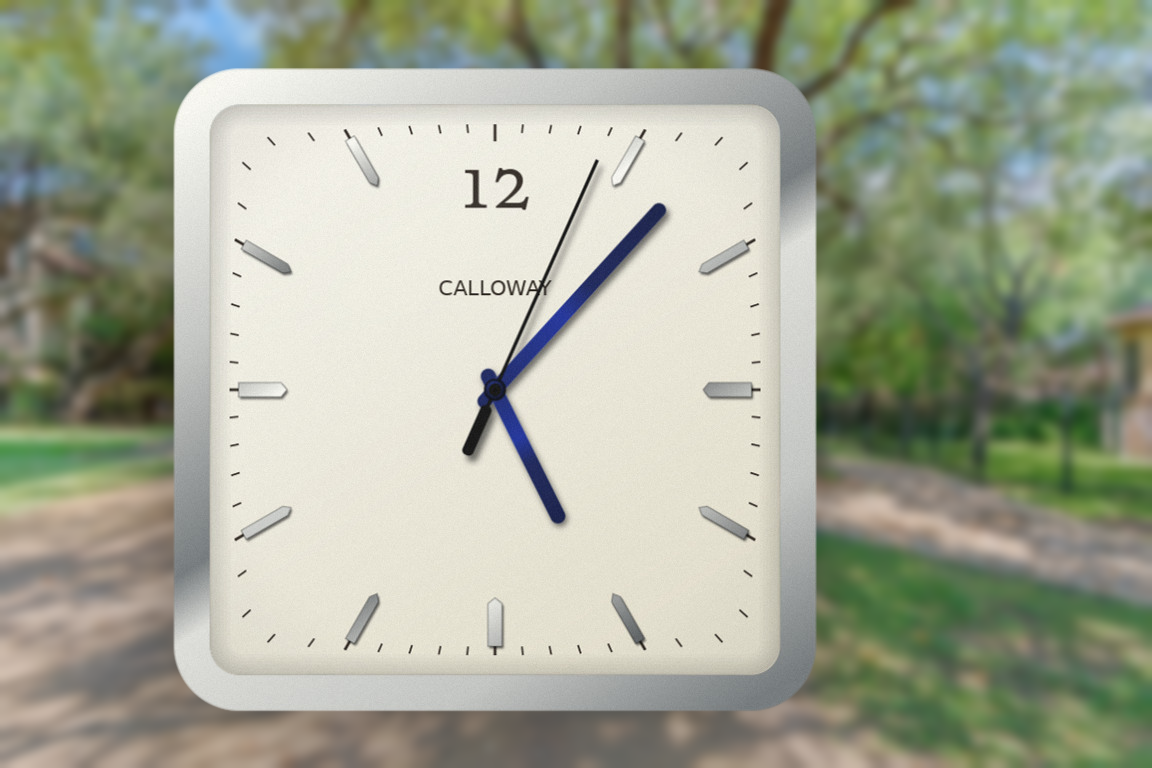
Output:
5:07:04
